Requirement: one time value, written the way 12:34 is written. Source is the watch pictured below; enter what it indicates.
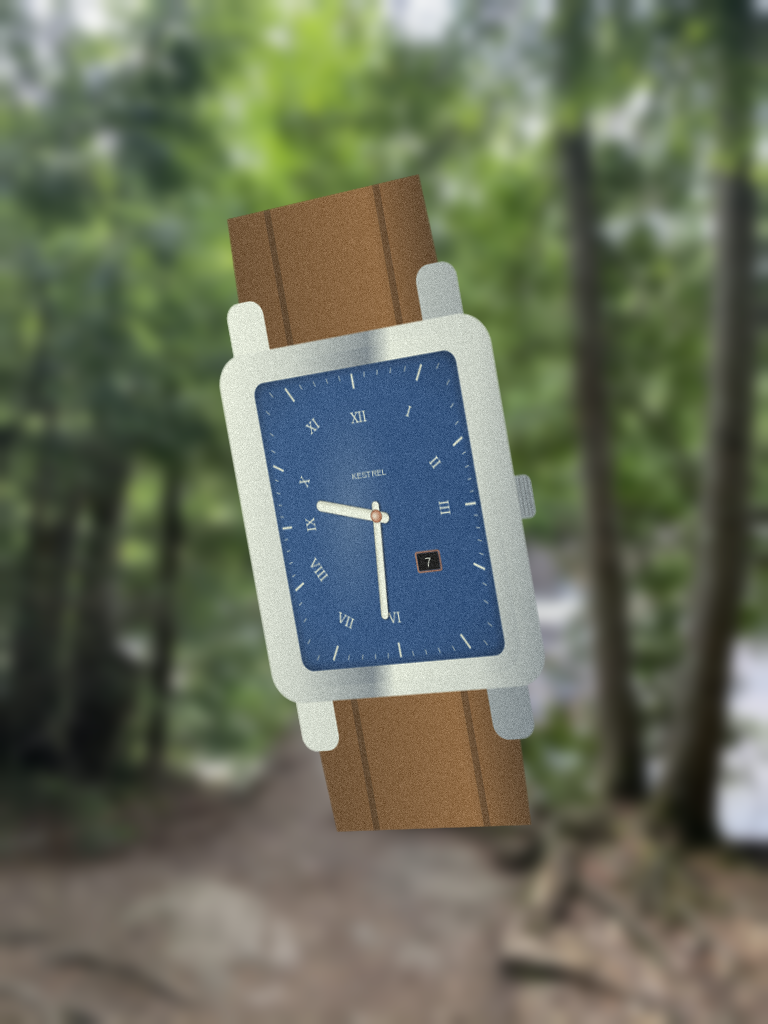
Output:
9:31
